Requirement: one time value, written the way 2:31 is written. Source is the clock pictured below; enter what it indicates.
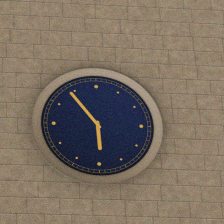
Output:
5:54
